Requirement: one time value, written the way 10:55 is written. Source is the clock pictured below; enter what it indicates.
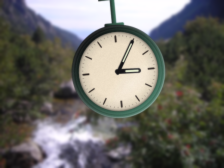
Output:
3:05
